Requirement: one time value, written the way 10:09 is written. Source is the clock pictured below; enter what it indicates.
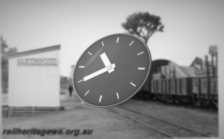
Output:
10:40
